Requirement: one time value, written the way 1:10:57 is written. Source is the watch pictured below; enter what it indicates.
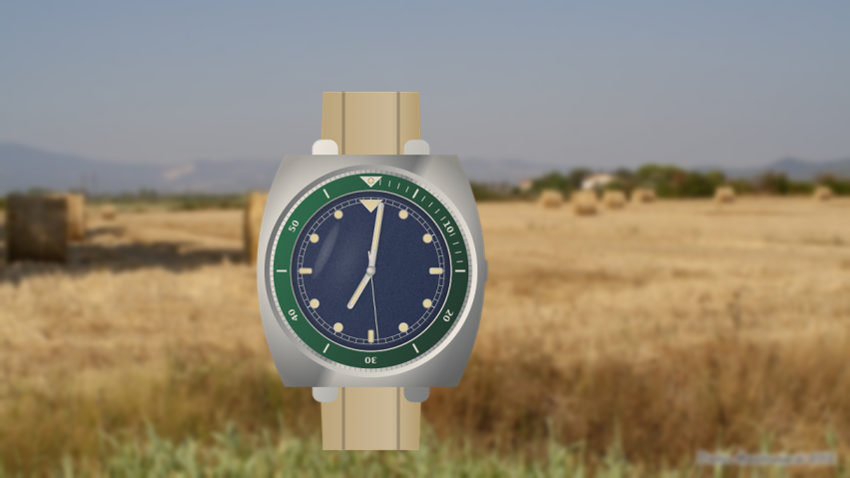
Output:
7:01:29
